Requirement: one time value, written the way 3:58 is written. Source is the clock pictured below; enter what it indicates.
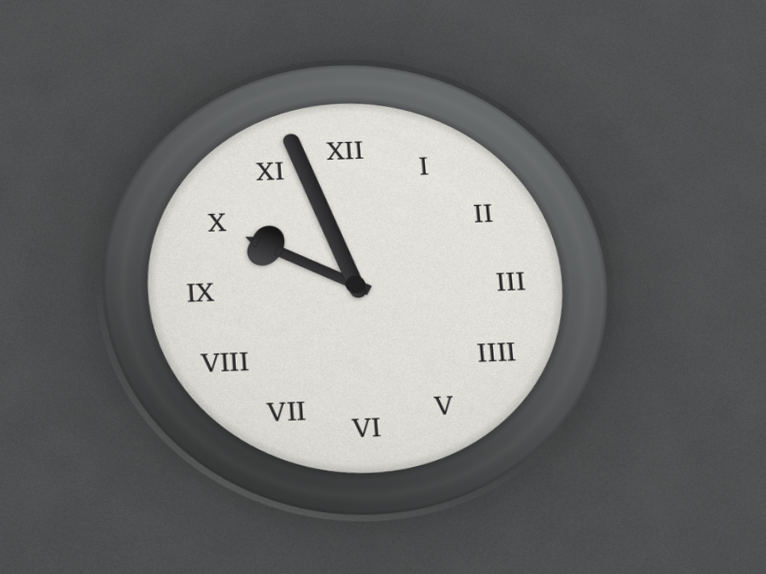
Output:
9:57
